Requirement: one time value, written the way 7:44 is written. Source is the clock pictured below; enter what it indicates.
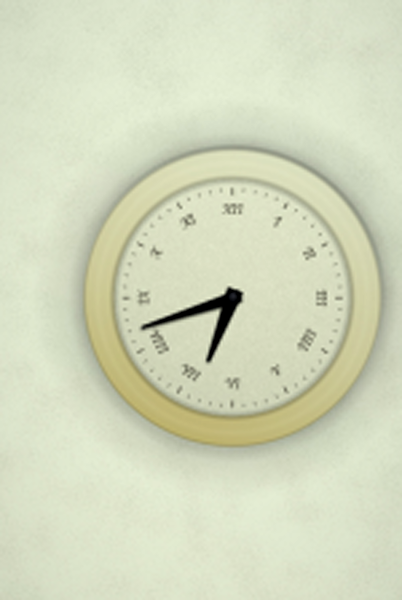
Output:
6:42
